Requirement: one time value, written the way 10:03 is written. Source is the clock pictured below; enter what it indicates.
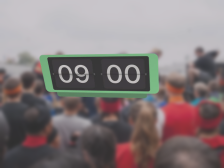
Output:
9:00
